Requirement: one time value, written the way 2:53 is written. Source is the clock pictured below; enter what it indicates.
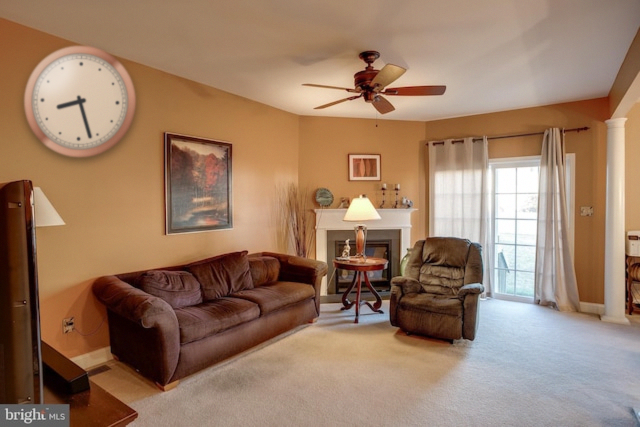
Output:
8:27
